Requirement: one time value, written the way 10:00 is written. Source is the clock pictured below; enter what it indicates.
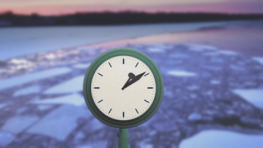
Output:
1:09
